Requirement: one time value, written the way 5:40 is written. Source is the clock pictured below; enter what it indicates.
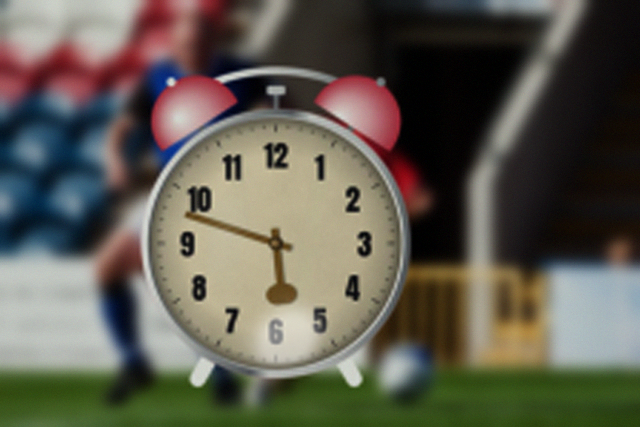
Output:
5:48
